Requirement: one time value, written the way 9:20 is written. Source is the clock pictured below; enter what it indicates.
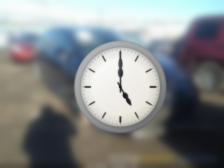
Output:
5:00
